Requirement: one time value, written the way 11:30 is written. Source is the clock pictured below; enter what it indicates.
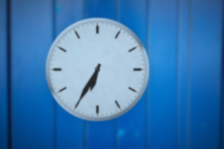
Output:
6:35
